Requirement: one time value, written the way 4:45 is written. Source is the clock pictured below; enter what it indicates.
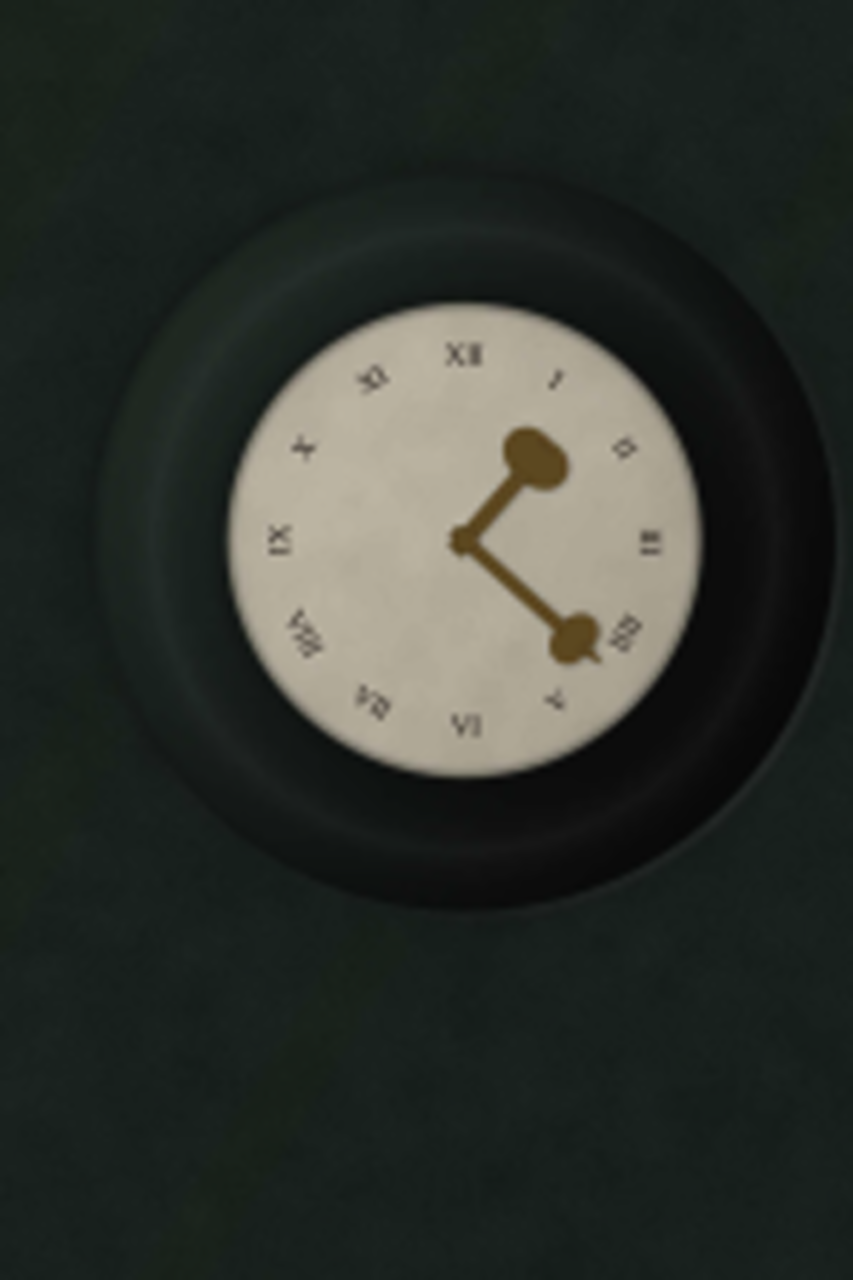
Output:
1:22
